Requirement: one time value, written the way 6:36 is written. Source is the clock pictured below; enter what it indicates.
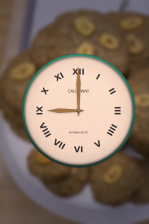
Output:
9:00
